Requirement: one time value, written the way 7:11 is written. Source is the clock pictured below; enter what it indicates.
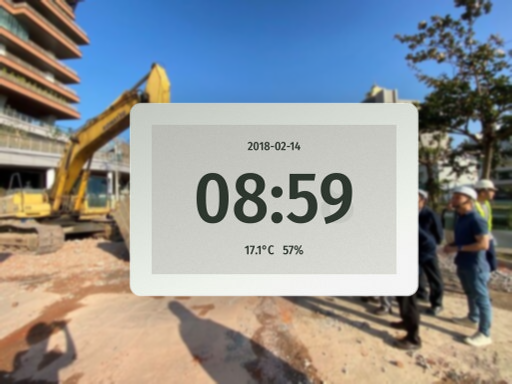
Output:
8:59
